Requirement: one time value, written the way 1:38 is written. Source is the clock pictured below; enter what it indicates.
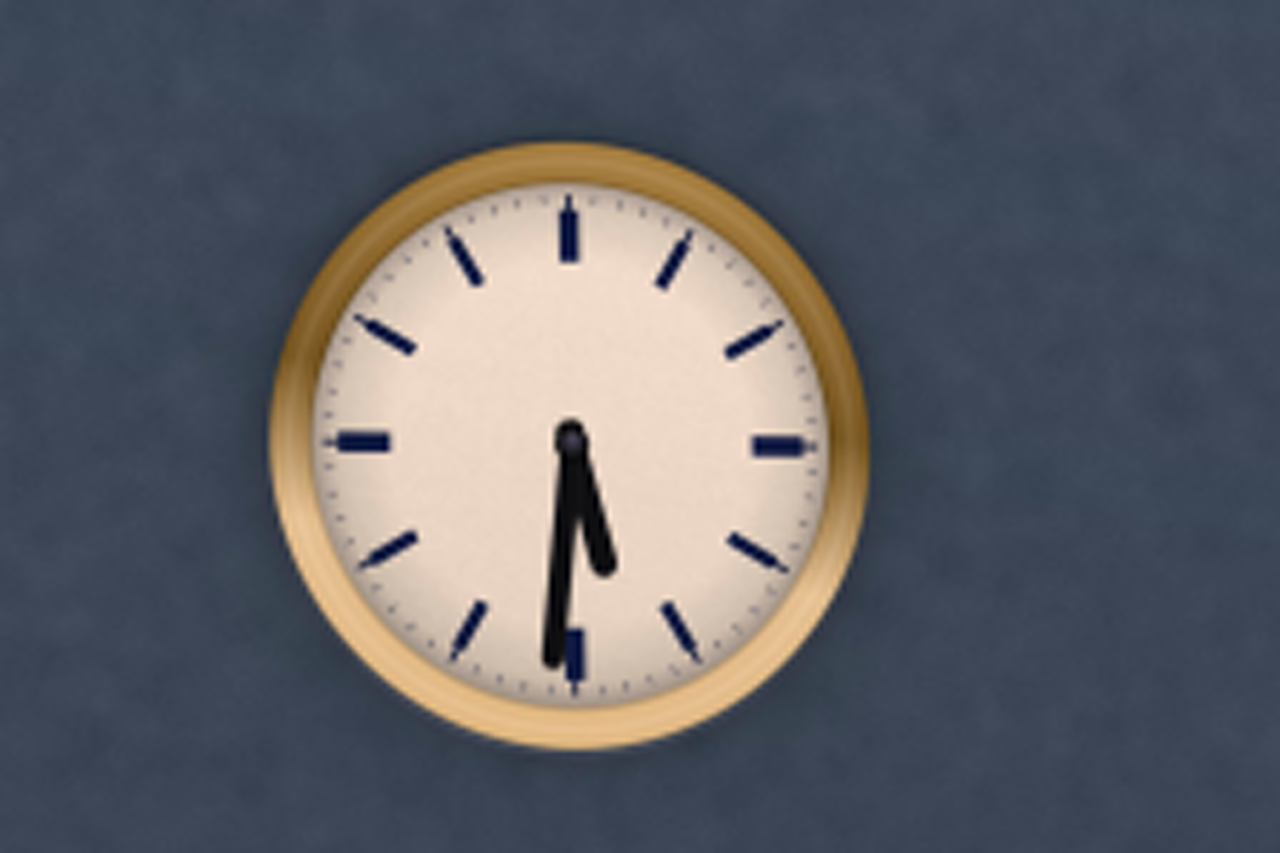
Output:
5:31
